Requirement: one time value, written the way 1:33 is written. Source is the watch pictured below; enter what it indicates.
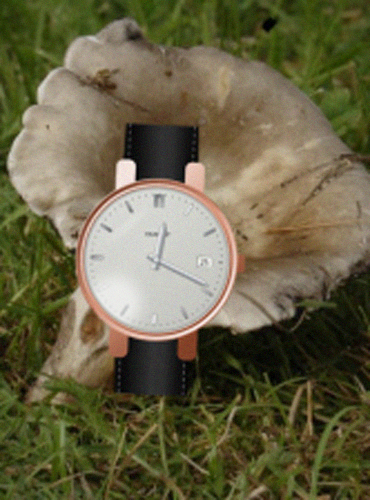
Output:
12:19
